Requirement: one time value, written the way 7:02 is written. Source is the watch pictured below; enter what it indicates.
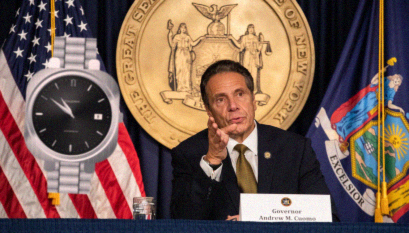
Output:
10:51
